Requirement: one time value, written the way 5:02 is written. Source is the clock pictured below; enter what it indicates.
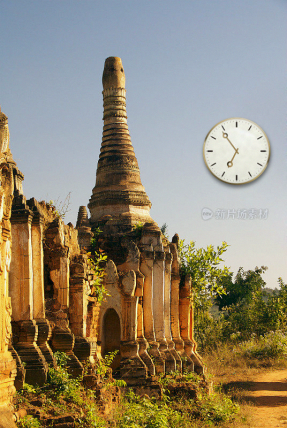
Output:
6:54
